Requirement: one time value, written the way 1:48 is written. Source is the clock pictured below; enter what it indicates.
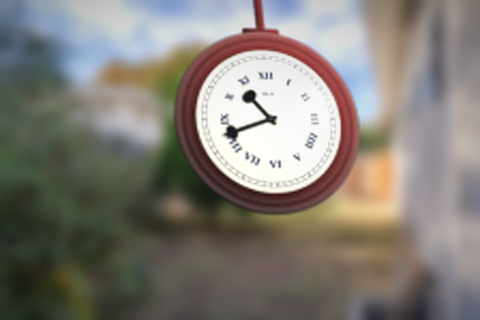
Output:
10:42
